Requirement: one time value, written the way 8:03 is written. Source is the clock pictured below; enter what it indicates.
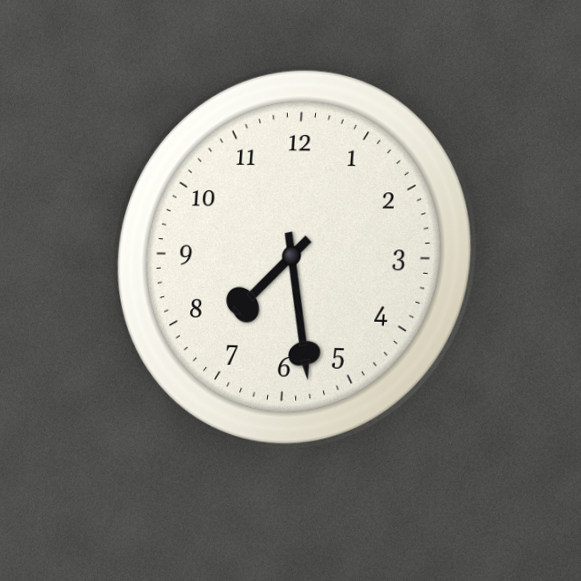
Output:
7:28
